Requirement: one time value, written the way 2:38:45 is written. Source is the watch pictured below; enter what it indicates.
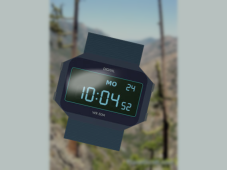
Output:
10:04:52
